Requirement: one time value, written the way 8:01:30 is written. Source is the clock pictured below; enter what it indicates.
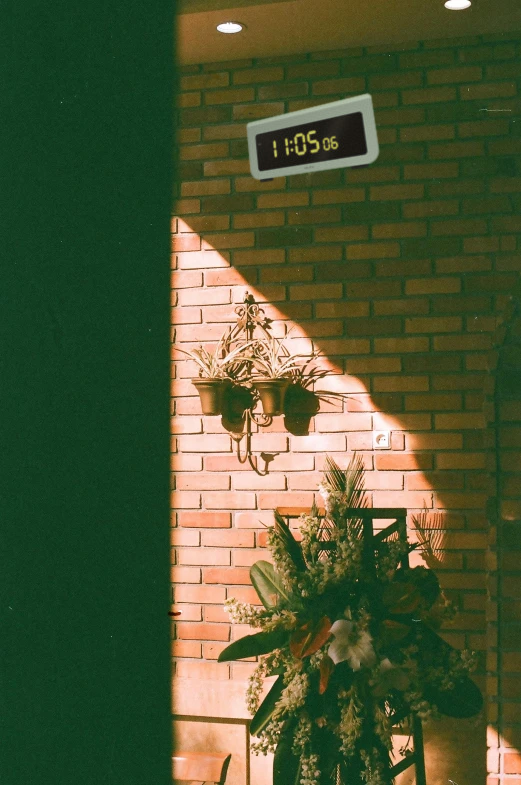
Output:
11:05:06
